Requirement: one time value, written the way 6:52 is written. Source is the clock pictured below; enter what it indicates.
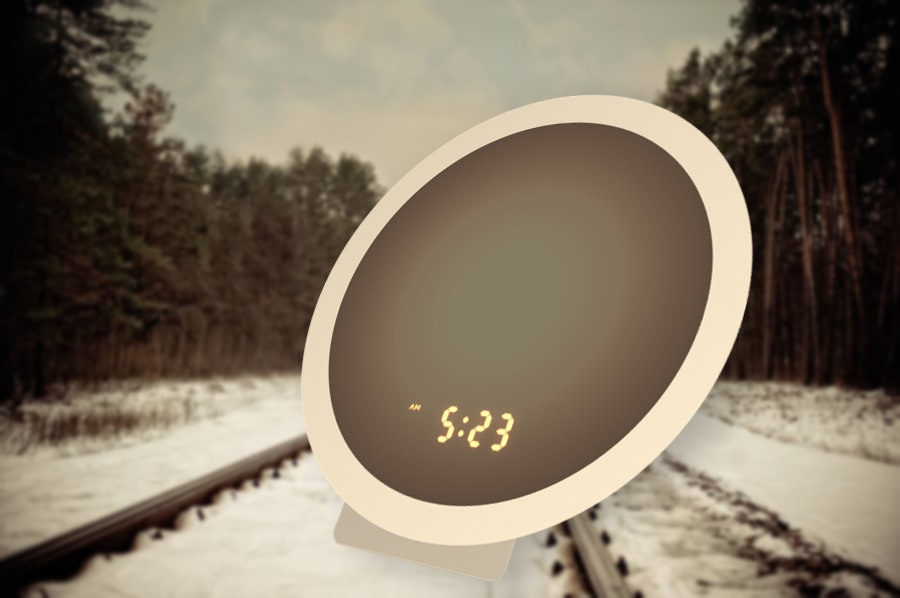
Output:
5:23
